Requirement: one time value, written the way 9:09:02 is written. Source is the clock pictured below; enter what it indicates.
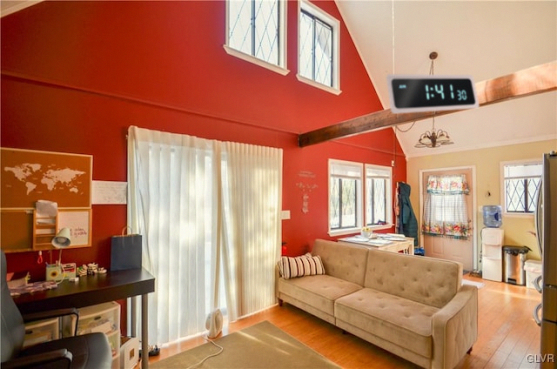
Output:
1:41:30
